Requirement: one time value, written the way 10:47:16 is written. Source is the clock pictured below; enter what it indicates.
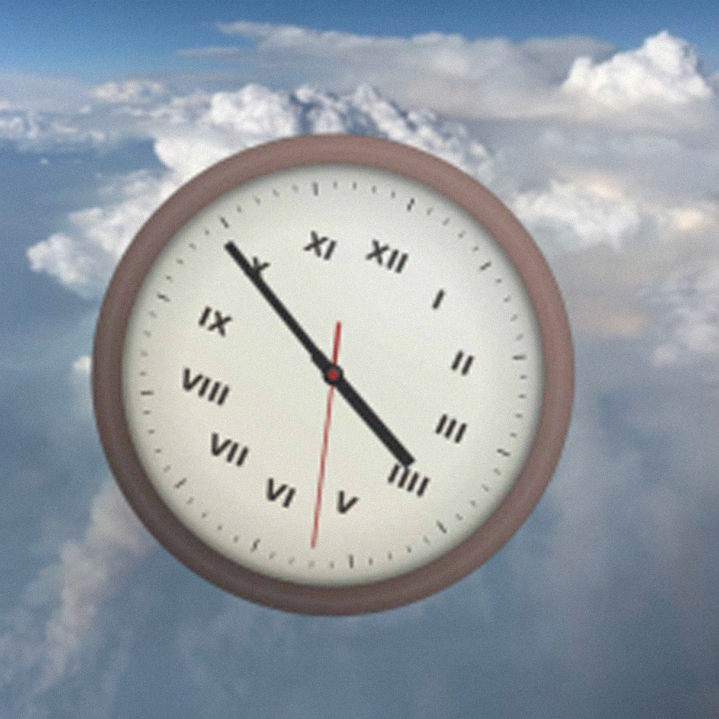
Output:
3:49:27
